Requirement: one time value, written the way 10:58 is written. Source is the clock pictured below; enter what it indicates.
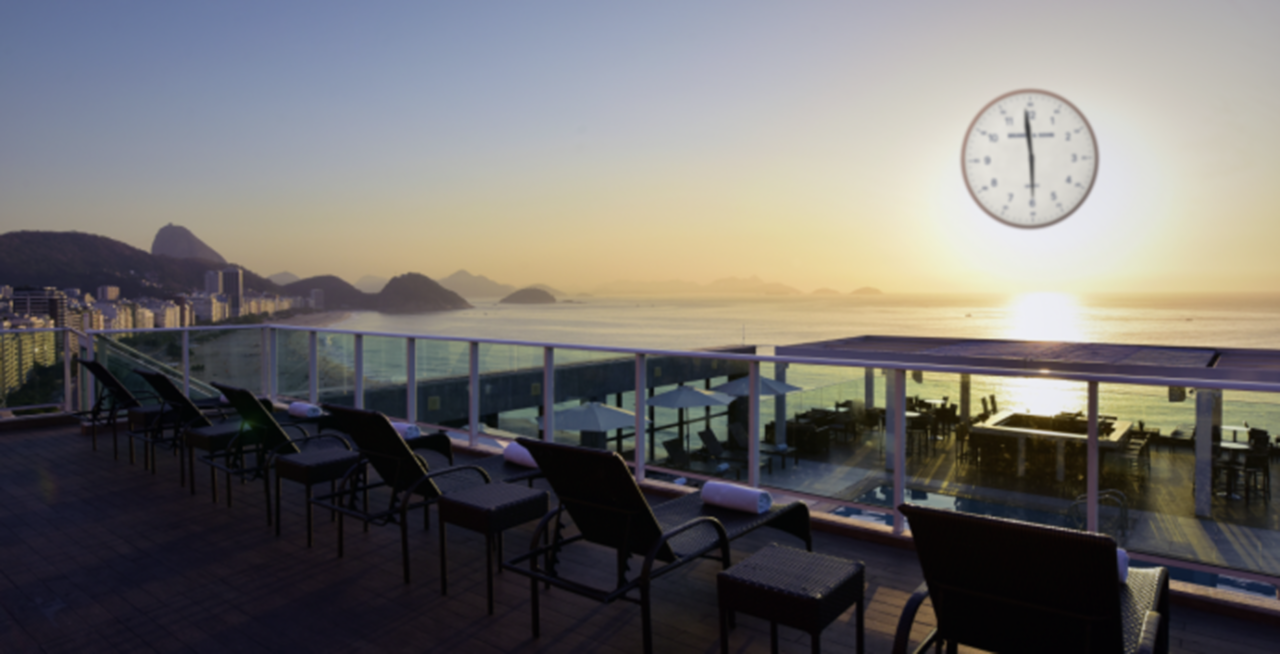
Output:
5:59
